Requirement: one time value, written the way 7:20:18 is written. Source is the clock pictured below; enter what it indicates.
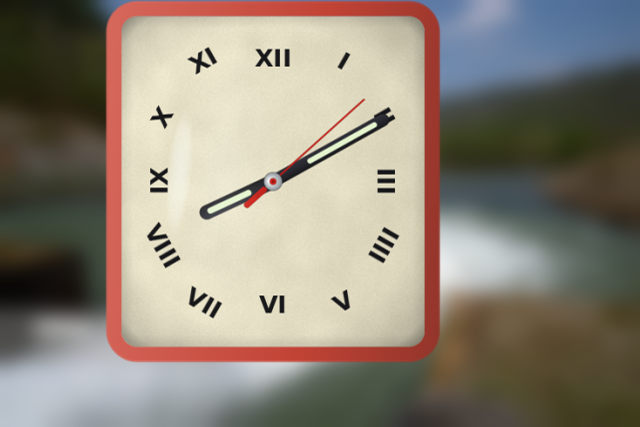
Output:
8:10:08
